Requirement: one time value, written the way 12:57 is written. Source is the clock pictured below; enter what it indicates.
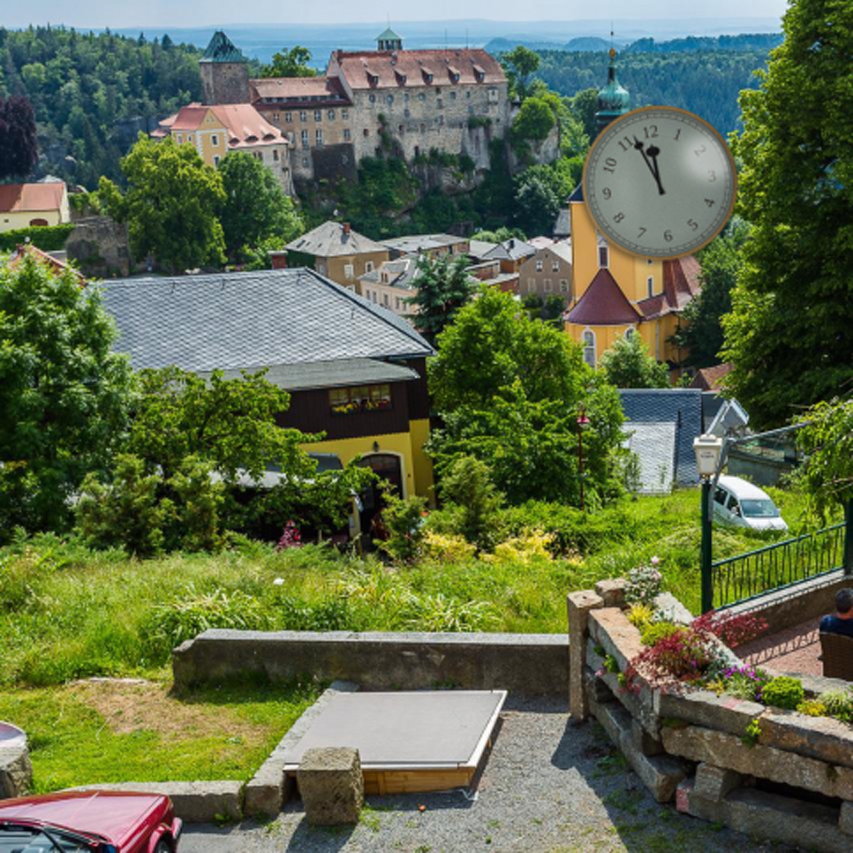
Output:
11:57
